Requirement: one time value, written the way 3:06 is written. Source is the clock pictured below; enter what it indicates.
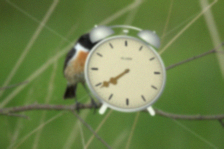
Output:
7:39
